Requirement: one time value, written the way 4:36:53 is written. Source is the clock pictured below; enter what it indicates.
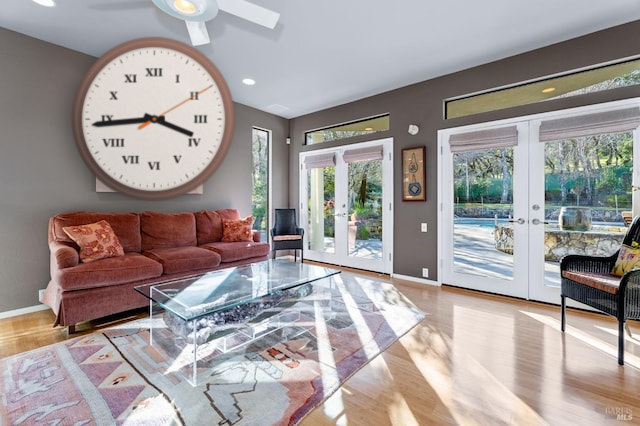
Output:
3:44:10
